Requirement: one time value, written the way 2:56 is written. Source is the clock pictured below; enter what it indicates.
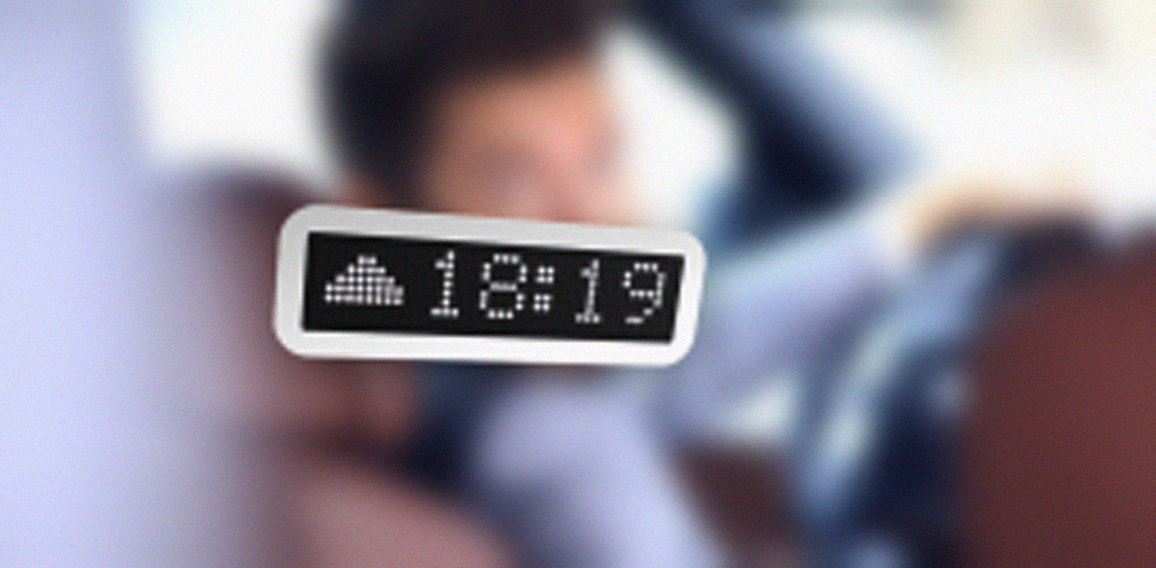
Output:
18:19
